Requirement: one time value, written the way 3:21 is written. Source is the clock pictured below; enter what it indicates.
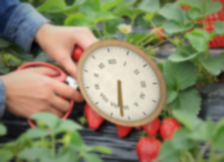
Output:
6:32
